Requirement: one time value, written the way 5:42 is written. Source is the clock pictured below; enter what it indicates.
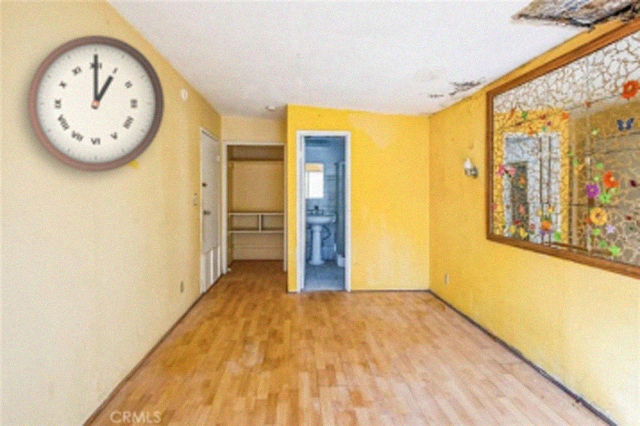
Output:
1:00
